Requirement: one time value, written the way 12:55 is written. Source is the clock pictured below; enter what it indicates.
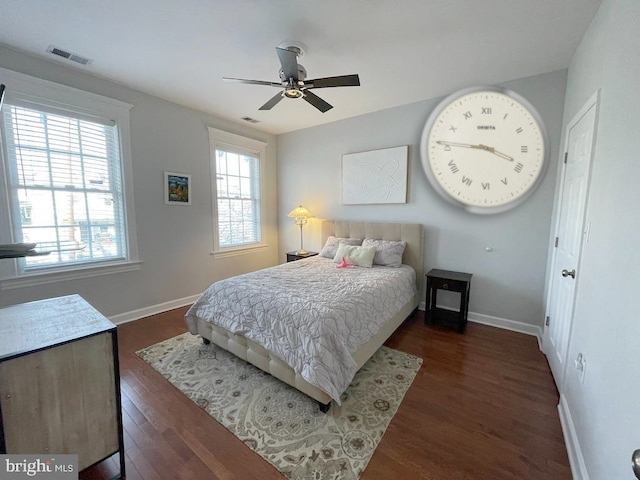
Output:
3:46
